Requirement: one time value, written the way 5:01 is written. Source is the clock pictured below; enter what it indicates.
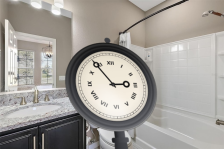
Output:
2:54
